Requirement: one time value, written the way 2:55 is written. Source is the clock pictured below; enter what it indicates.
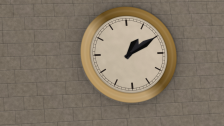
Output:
1:10
